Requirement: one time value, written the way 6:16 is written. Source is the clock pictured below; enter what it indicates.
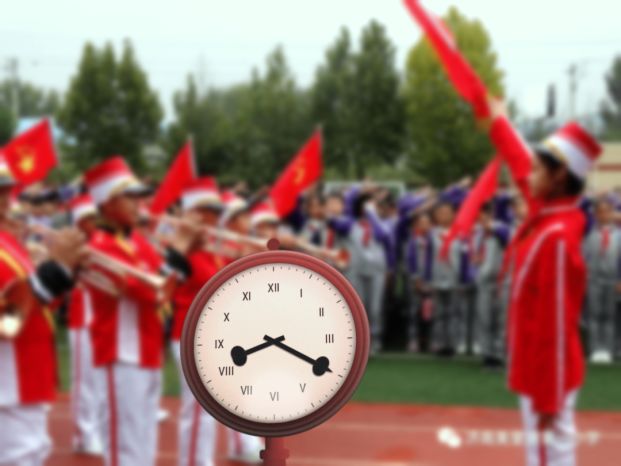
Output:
8:20
